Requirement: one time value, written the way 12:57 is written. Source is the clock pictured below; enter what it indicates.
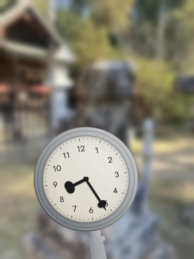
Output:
8:26
